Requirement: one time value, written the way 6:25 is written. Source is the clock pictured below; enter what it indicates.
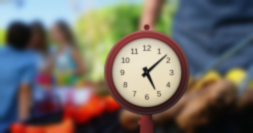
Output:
5:08
